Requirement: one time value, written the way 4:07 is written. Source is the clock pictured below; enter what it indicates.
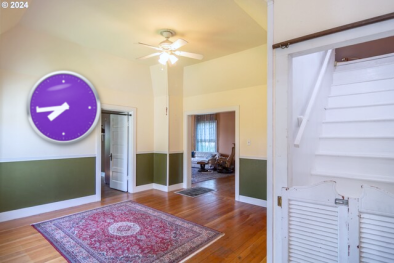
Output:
7:44
